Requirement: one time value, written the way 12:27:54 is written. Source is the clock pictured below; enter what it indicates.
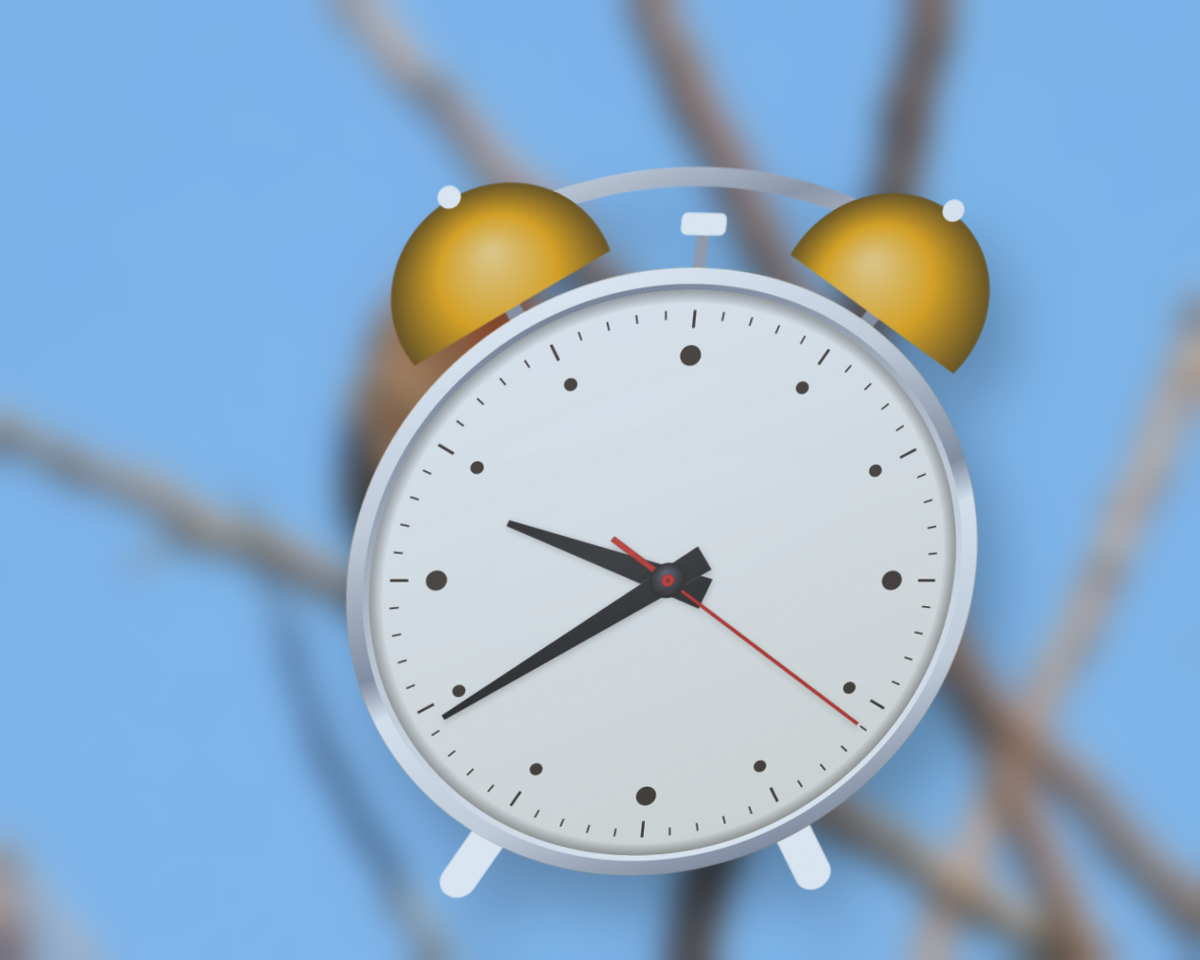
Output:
9:39:21
